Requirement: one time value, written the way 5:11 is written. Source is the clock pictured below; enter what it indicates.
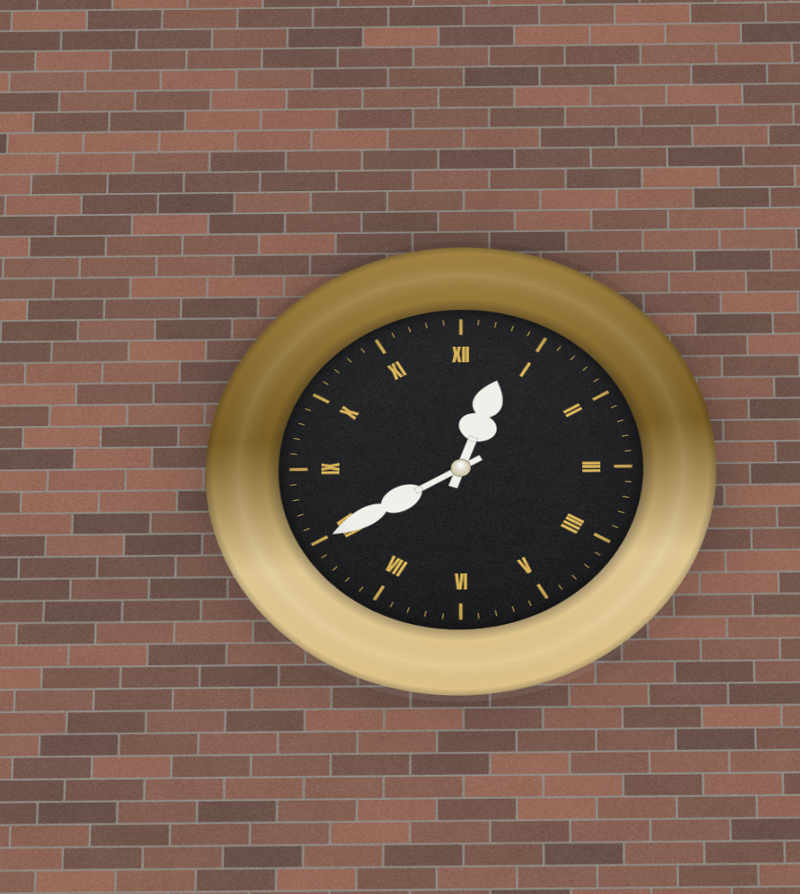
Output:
12:40
